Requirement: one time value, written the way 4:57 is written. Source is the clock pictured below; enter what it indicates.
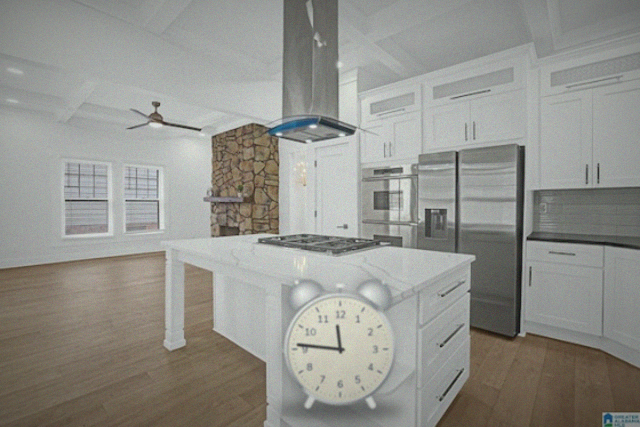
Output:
11:46
